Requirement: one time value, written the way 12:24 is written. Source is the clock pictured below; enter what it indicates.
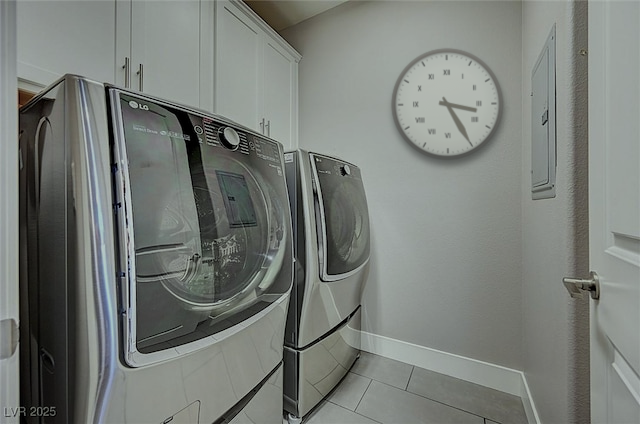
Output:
3:25
